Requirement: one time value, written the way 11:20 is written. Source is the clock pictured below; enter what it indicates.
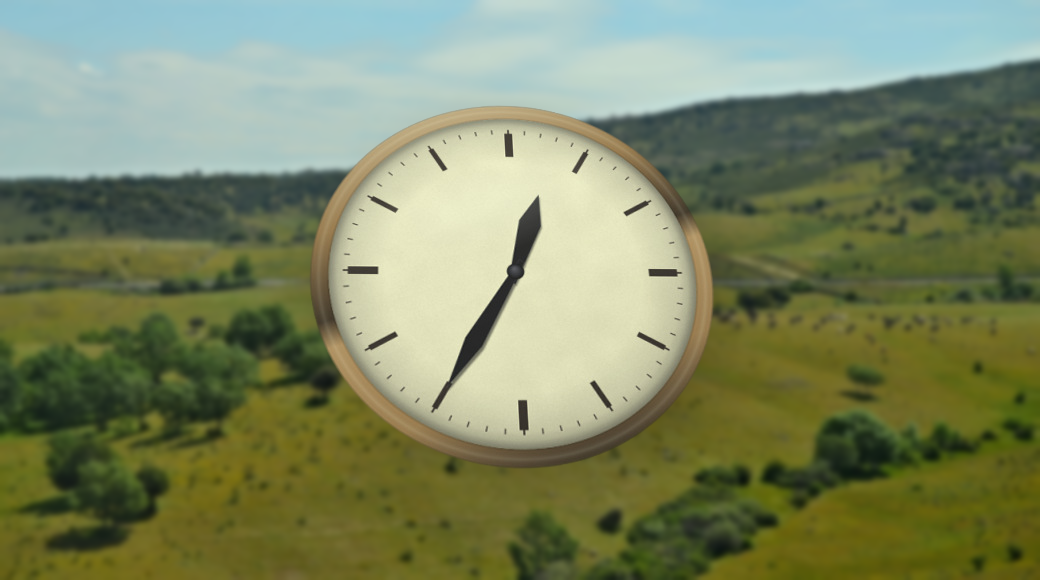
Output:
12:35
